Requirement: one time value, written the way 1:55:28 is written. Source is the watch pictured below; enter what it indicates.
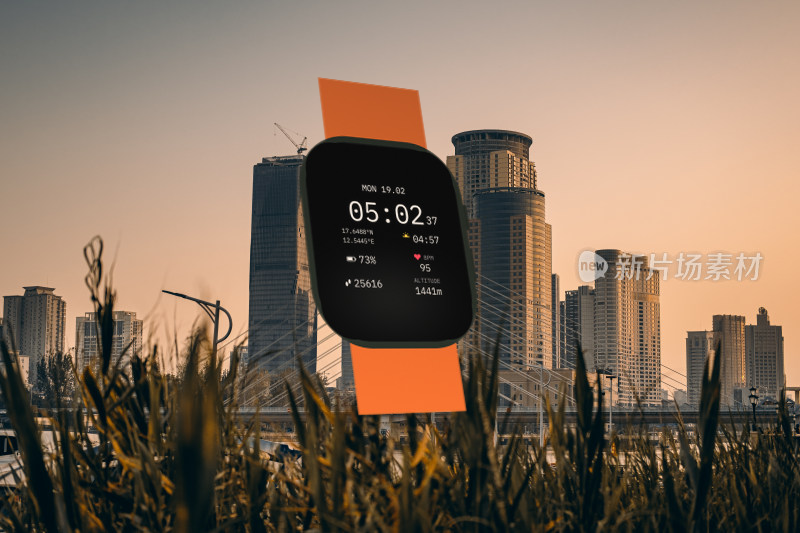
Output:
5:02:37
